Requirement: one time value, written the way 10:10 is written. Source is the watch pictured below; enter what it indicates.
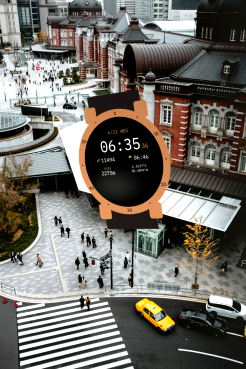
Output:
6:35
